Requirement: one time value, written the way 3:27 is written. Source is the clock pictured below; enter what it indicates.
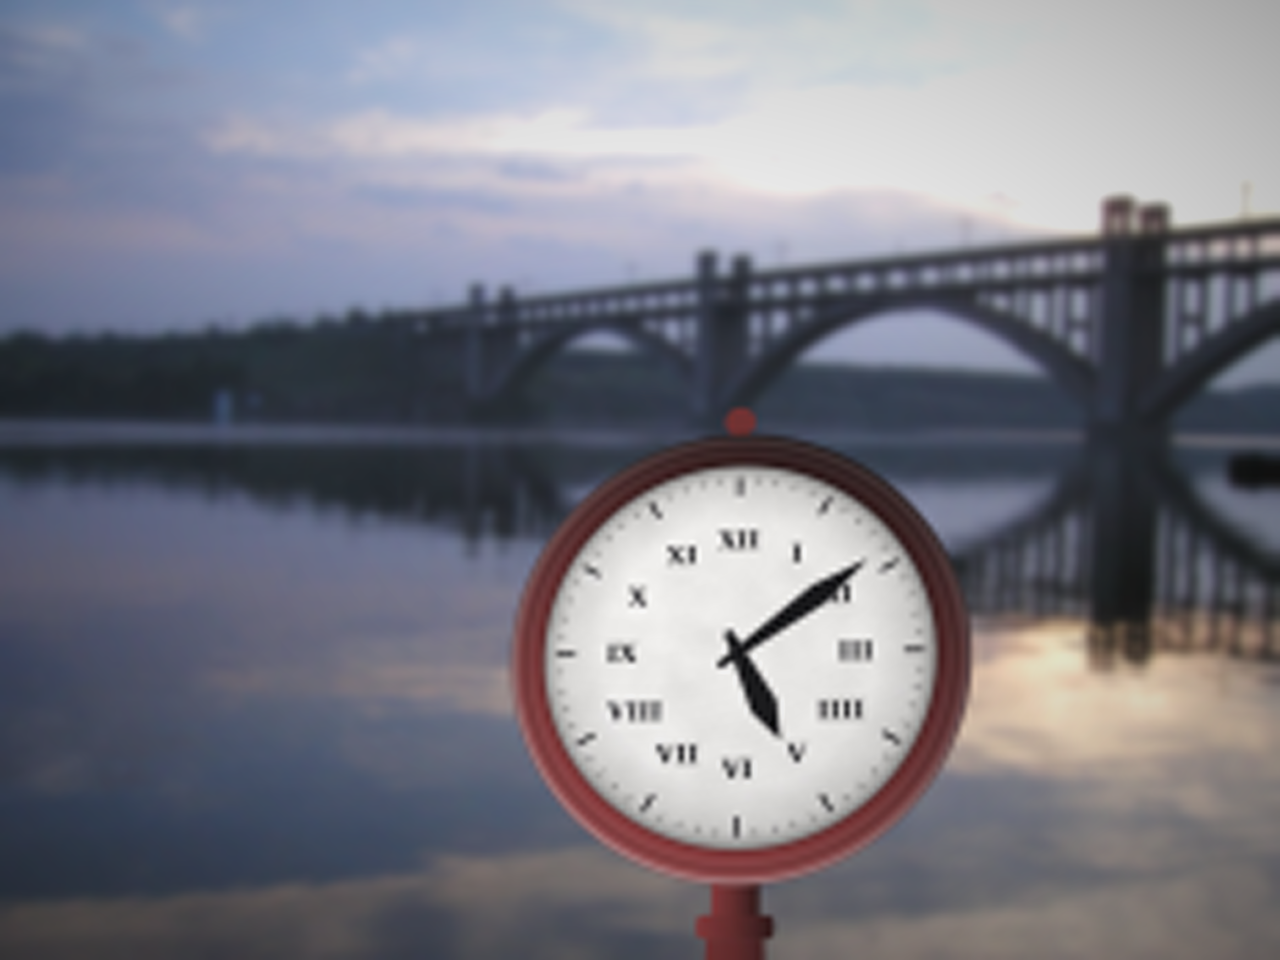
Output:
5:09
